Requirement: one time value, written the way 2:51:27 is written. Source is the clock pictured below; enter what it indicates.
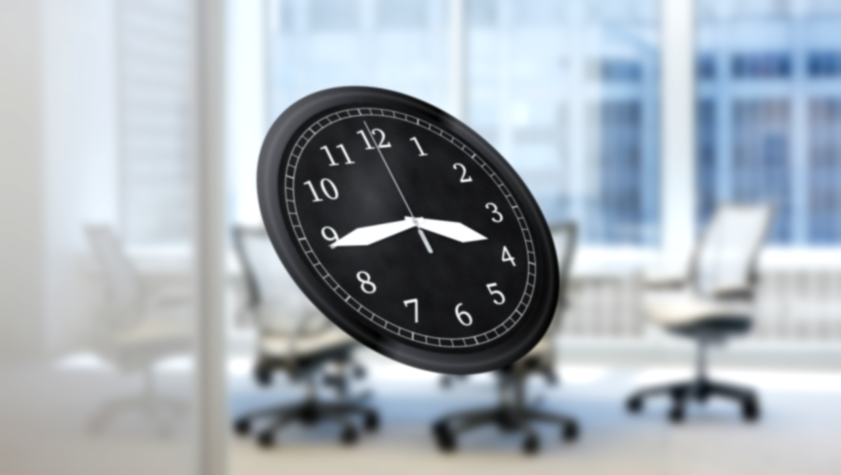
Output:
3:44:00
